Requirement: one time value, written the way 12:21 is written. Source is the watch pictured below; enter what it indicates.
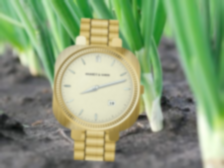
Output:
8:12
